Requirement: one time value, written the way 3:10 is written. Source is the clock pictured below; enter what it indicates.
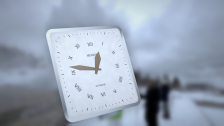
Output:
12:47
